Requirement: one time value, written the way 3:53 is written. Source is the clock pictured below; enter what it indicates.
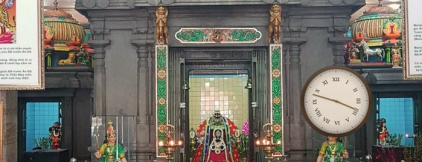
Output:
3:48
